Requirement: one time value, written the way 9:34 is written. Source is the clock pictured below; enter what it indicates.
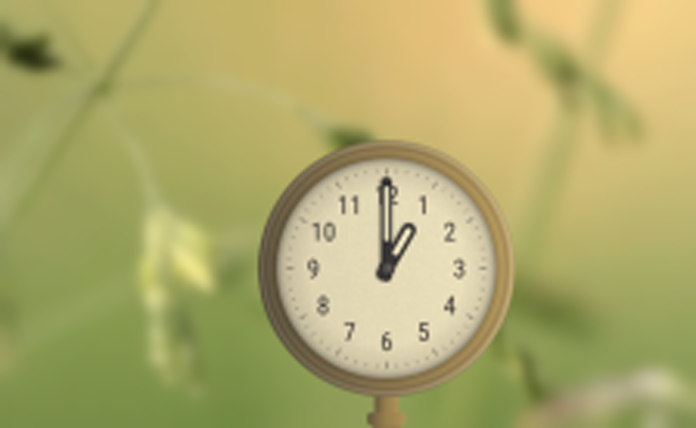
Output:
1:00
